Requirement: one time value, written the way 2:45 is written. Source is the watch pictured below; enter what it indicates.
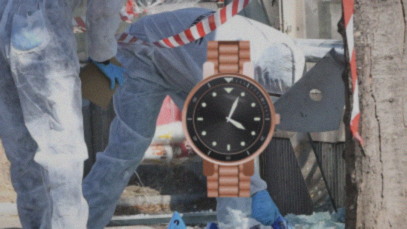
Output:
4:04
